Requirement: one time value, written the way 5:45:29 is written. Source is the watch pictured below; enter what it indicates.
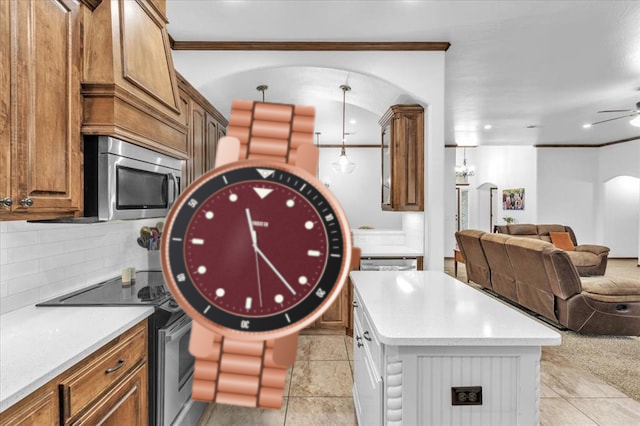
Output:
11:22:28
